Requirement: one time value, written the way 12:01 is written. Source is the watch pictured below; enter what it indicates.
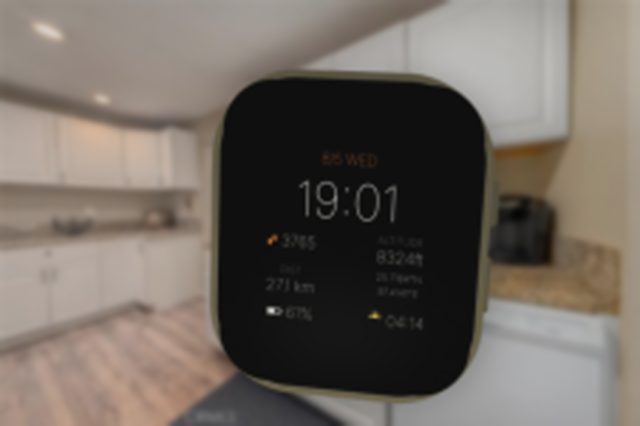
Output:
19:01
